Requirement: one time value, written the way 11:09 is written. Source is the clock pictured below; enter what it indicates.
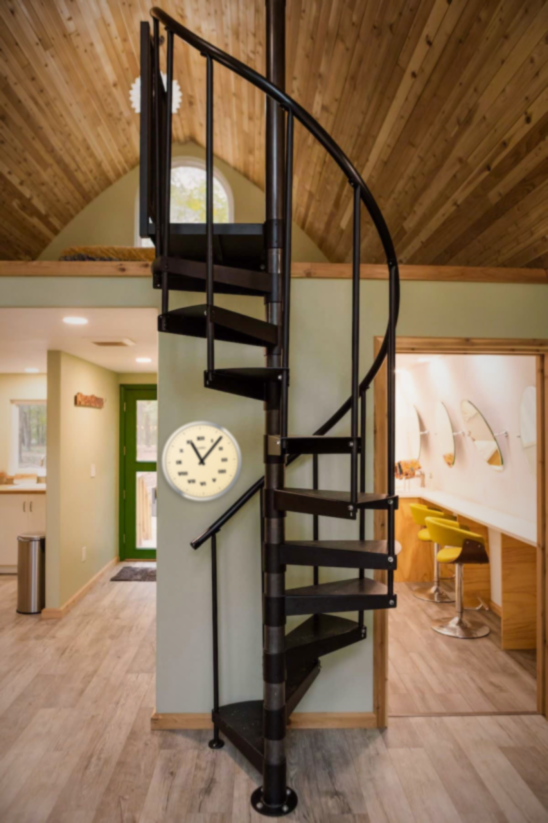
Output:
11:07
